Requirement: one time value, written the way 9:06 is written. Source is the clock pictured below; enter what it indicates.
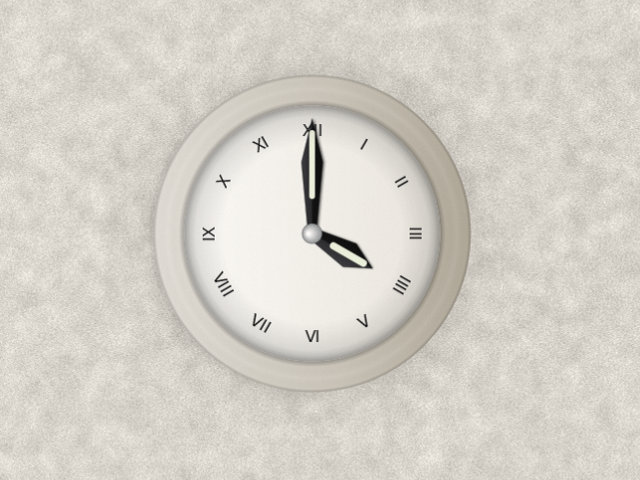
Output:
4:00
